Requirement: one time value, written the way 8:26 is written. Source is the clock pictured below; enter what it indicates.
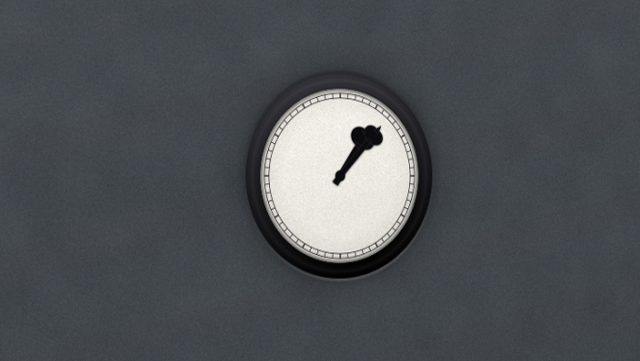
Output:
1:07
